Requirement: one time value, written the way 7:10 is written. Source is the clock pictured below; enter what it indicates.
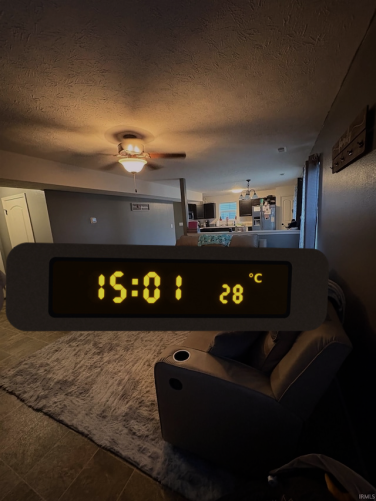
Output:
15:01
